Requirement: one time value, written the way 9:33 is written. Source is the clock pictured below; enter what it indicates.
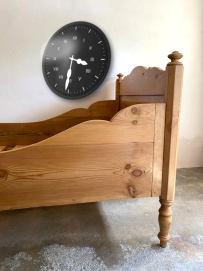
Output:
3:31
